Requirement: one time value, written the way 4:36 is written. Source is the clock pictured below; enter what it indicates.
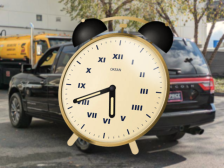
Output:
5:41
